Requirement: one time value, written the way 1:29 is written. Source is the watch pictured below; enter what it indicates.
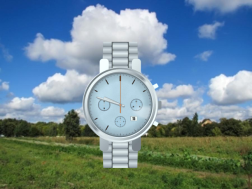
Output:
9:48
